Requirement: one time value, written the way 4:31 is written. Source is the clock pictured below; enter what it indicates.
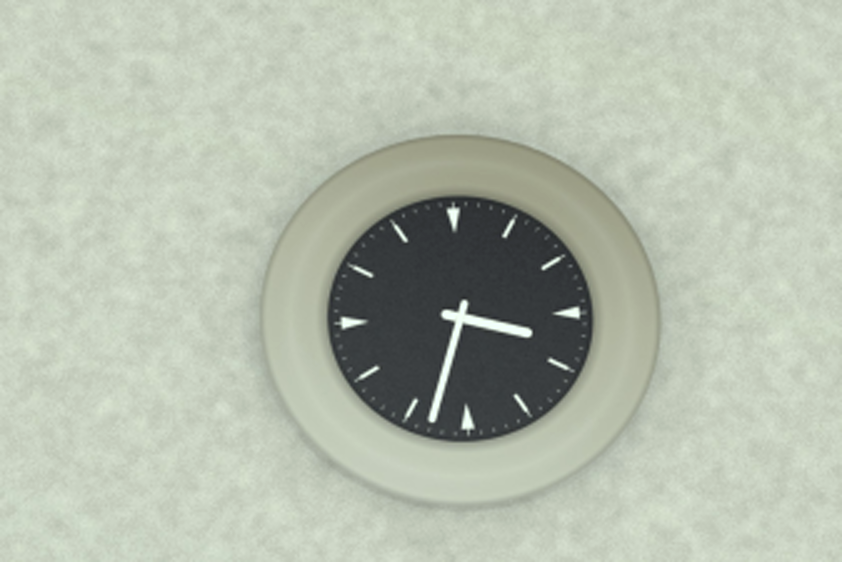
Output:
3:33
